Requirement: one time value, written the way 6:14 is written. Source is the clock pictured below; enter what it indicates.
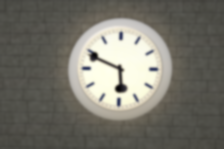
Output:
5:49
